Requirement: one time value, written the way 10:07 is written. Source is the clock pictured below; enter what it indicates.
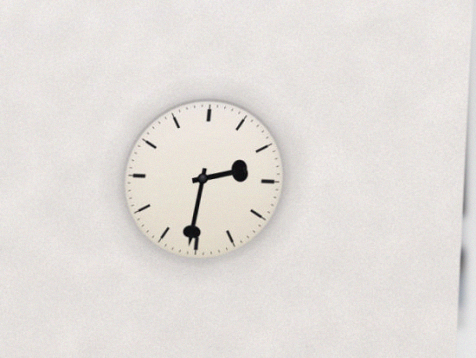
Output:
2:31
